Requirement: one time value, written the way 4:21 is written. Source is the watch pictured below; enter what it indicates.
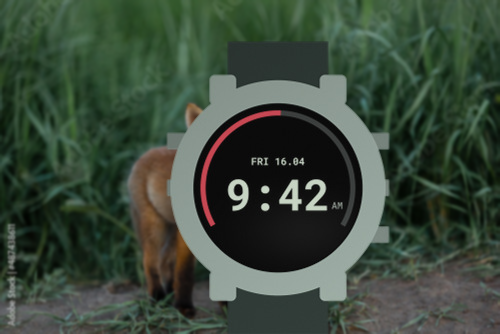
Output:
9:42
